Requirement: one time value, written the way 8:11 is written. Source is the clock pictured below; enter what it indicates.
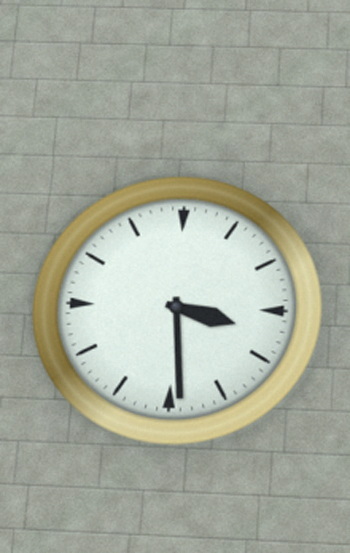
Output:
3:29
